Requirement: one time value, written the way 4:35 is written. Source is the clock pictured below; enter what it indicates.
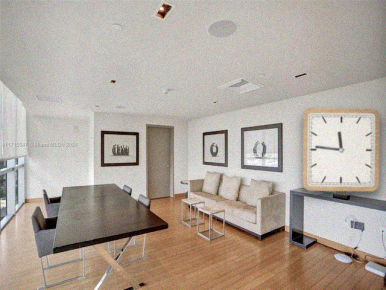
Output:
11:46
